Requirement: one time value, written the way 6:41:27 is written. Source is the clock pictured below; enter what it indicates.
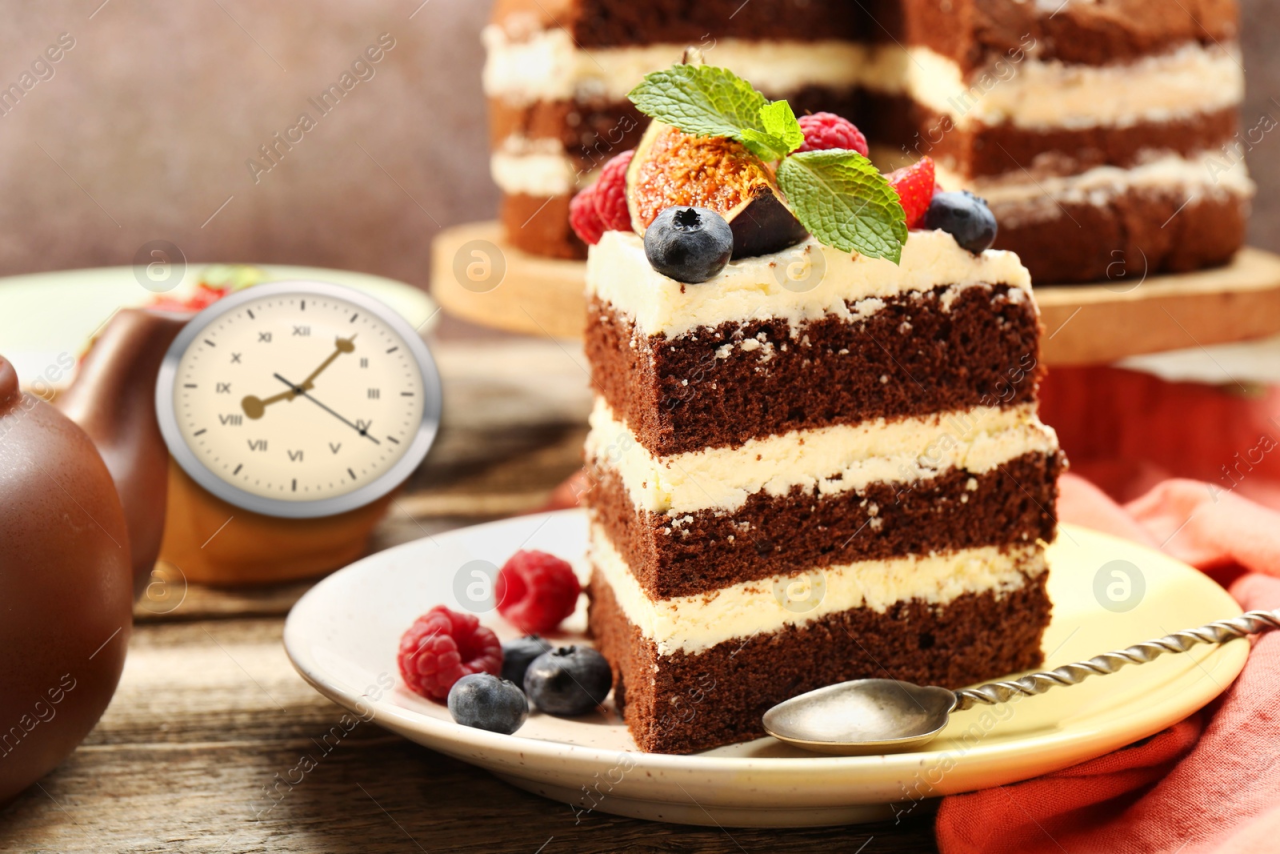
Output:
8:06:21
